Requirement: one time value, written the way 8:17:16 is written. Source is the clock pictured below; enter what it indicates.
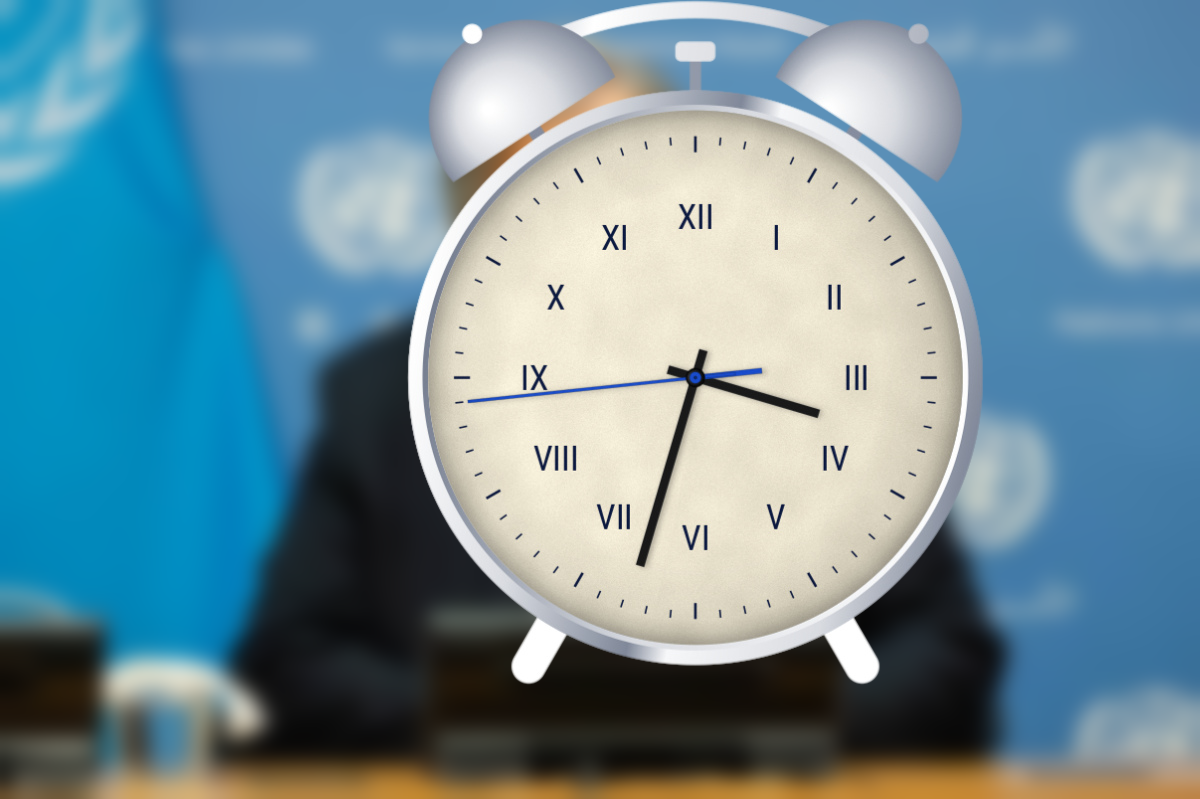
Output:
3:32:44
